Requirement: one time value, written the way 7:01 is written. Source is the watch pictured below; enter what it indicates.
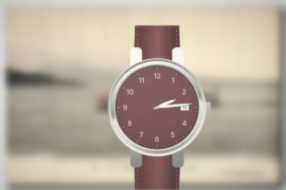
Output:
2:14
